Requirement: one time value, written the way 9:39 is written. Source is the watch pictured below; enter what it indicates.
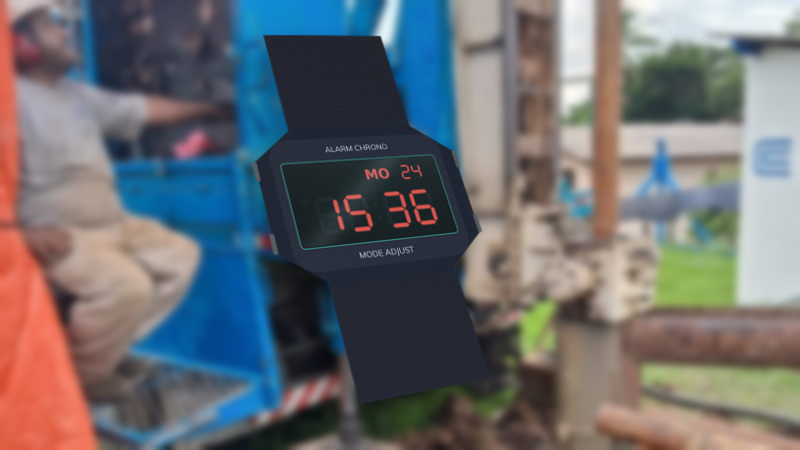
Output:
15:36
